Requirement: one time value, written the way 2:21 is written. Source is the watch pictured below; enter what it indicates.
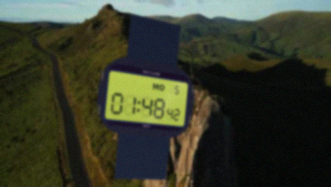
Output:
1:48
